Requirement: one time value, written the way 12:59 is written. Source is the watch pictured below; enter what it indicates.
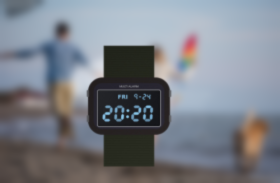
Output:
20:20
